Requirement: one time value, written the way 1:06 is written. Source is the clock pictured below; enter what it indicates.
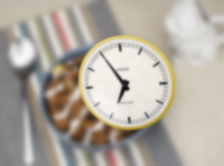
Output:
6:55
